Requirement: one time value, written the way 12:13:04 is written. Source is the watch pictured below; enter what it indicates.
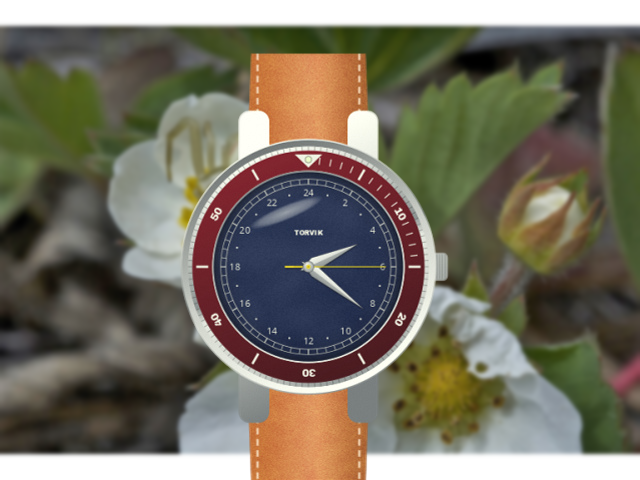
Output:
4:21:15
